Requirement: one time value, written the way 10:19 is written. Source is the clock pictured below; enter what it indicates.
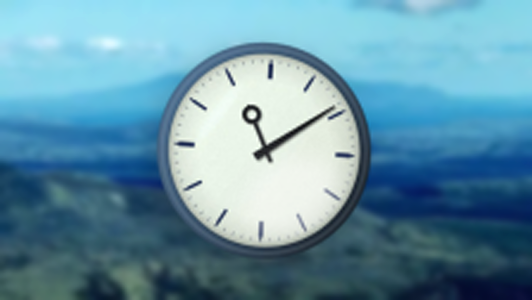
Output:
11:09
